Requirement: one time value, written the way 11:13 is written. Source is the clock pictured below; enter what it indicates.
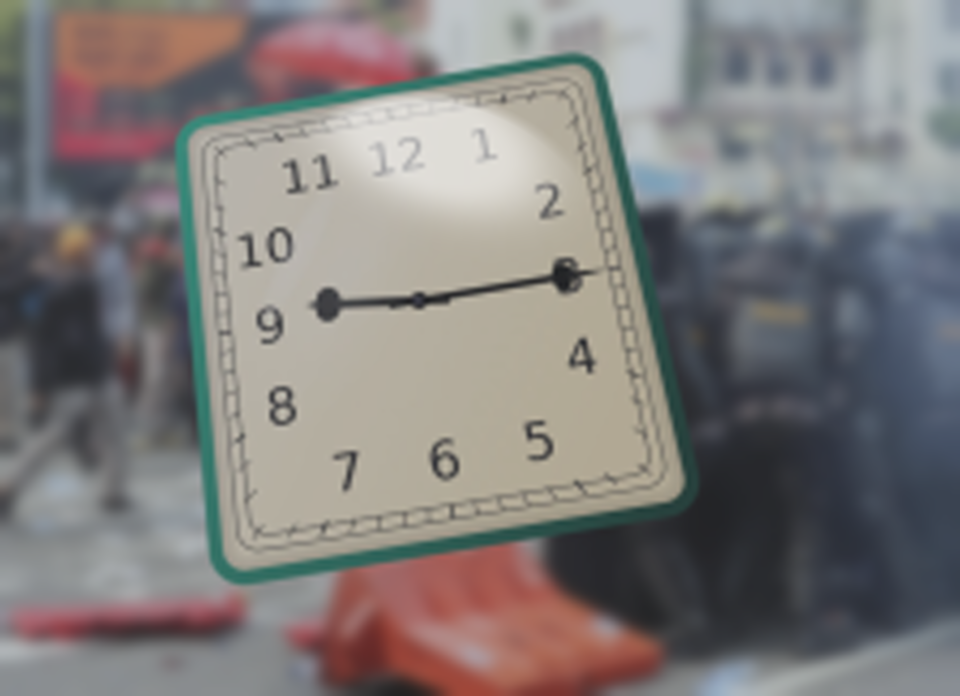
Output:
9:15
